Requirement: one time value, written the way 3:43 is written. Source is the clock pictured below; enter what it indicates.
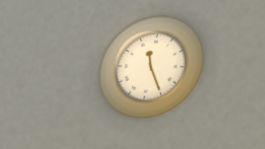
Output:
11:25
